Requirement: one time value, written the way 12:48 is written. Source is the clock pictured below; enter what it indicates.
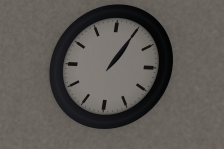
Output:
1:05
